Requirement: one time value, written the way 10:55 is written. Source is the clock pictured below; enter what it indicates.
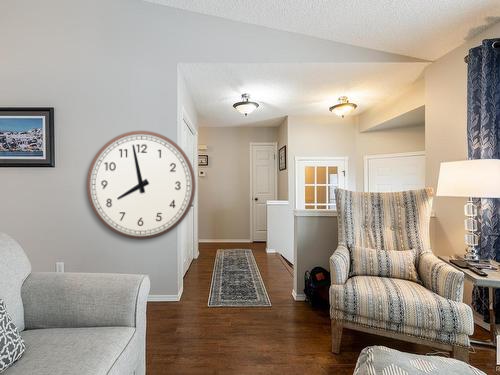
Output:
7:58
